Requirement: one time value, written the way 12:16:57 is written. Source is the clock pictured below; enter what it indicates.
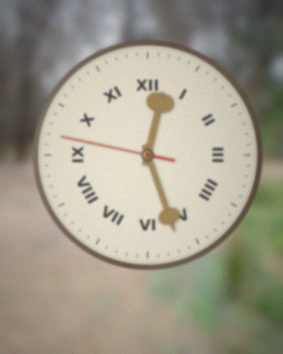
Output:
12:26:47
